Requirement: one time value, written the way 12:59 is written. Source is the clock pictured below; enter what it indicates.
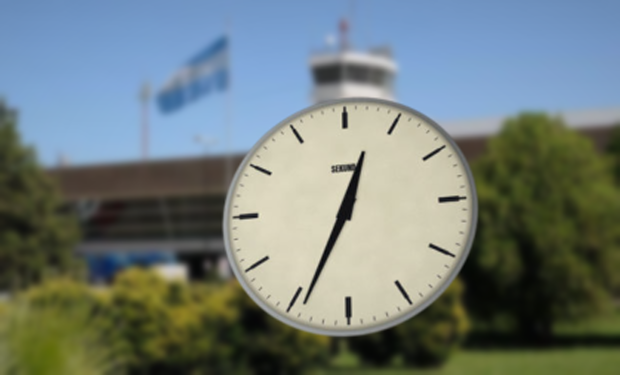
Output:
12:34
